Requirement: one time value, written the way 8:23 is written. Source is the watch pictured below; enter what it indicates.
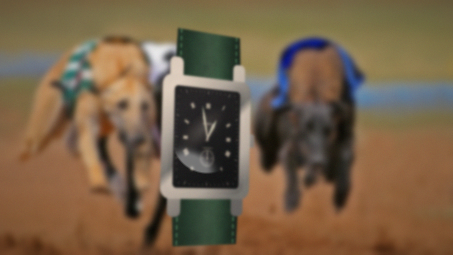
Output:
12:58
